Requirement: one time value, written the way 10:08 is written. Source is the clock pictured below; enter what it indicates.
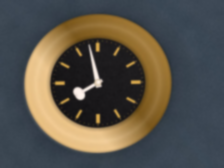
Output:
7:58
